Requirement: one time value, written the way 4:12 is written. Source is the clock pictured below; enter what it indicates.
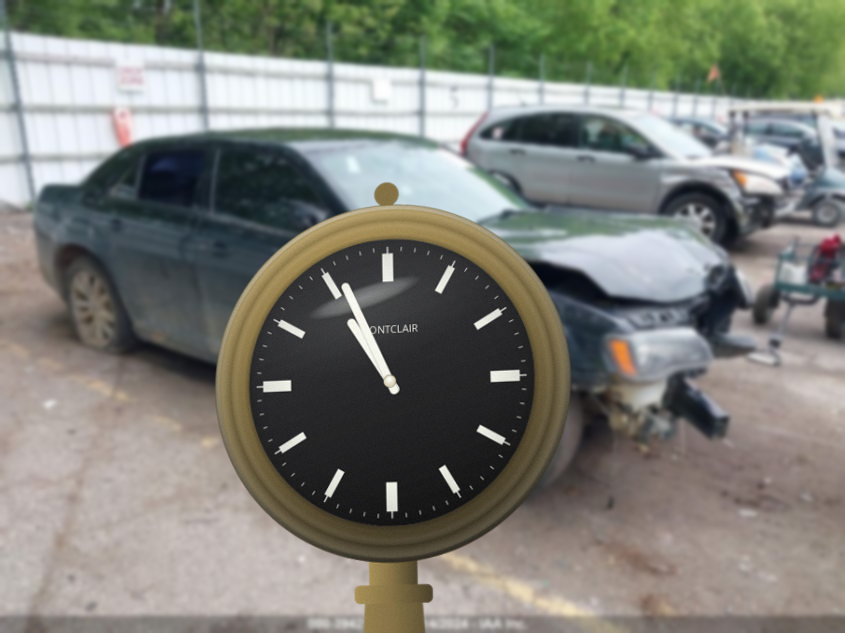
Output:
10:56
